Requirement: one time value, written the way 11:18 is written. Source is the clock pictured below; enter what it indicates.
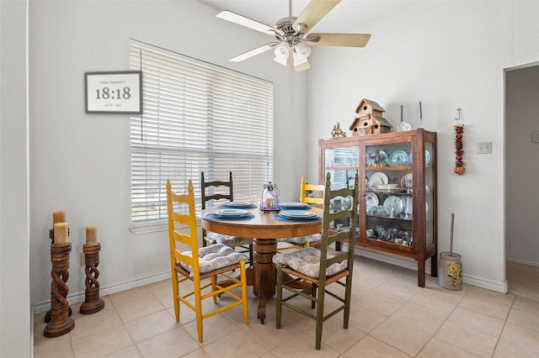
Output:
18:18
